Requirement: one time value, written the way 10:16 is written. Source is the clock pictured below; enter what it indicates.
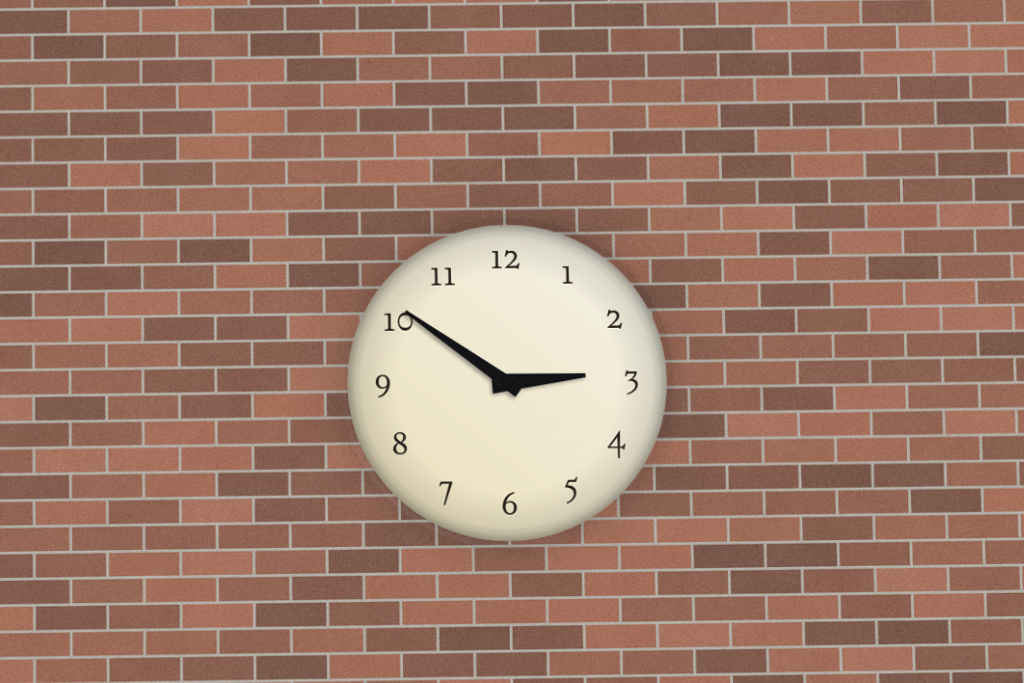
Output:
2:51
